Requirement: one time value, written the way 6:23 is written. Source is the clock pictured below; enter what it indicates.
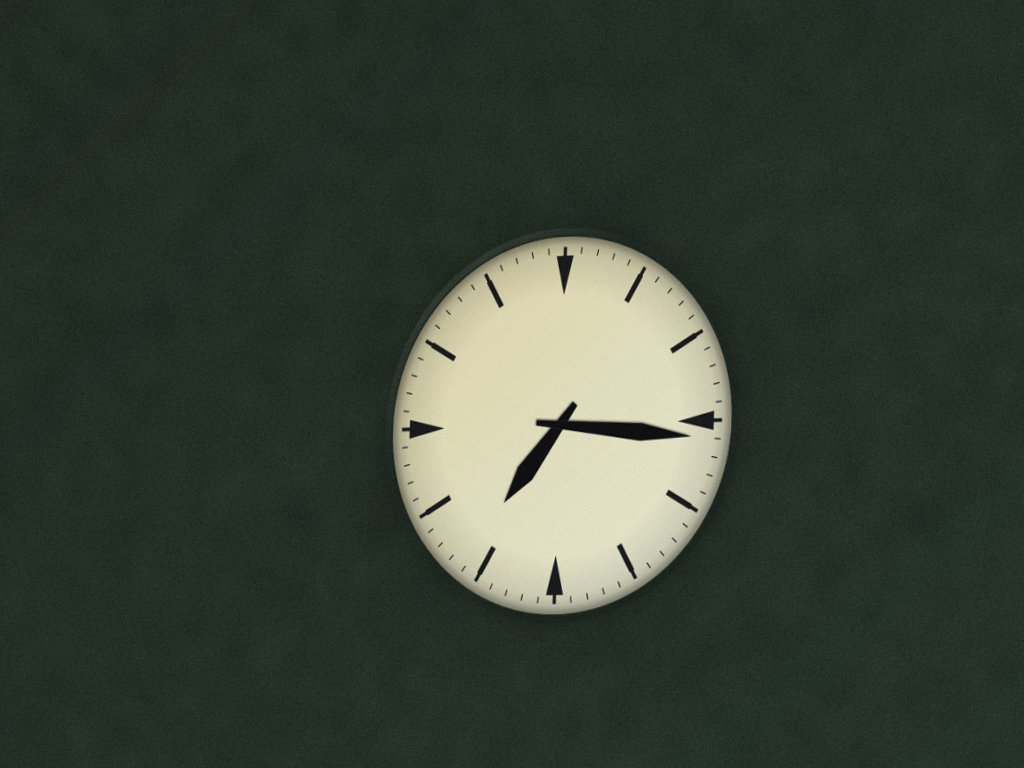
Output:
7:16
